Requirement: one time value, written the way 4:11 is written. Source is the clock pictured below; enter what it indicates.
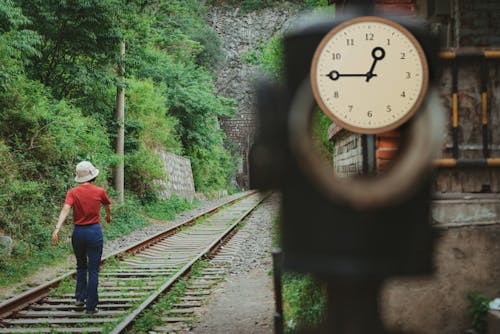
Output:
12:45
